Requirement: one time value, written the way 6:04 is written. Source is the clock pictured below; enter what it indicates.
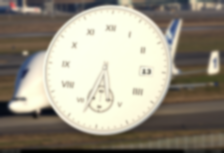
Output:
5:33
